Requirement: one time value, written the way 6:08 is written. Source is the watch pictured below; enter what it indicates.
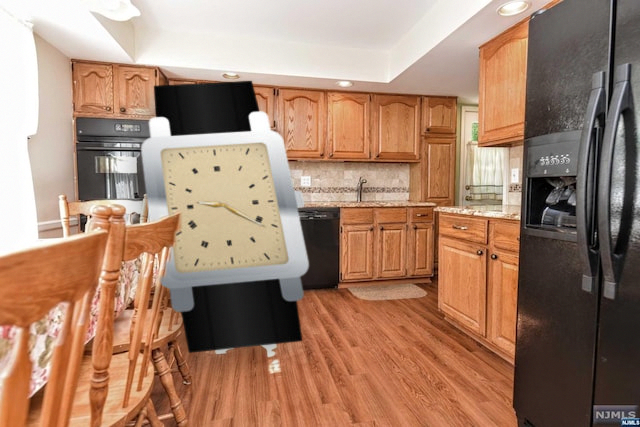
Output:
9:21
